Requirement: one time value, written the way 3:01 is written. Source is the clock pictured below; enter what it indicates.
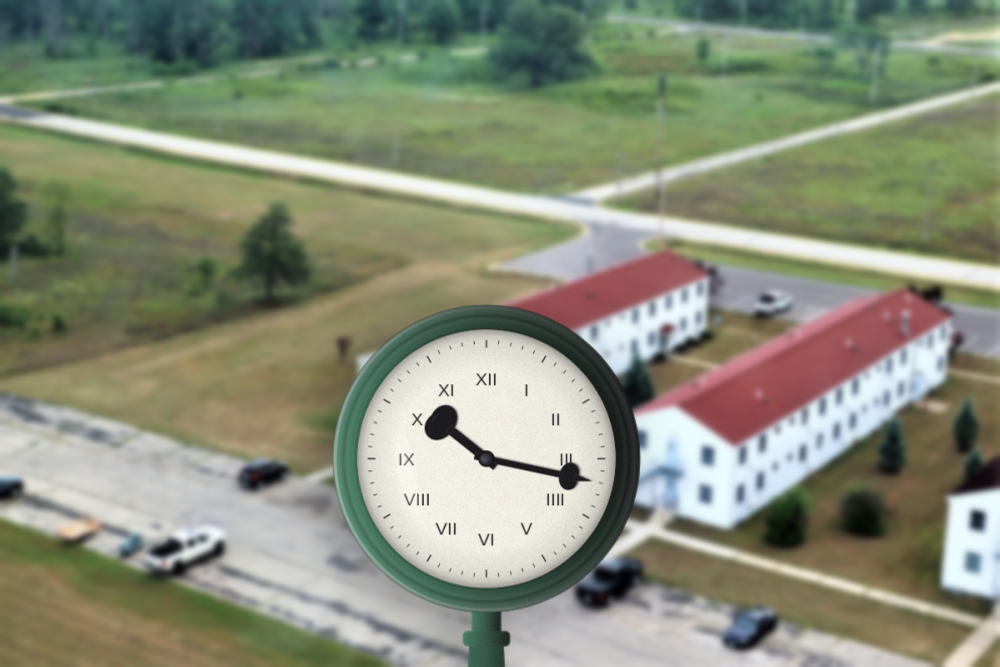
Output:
10:17
